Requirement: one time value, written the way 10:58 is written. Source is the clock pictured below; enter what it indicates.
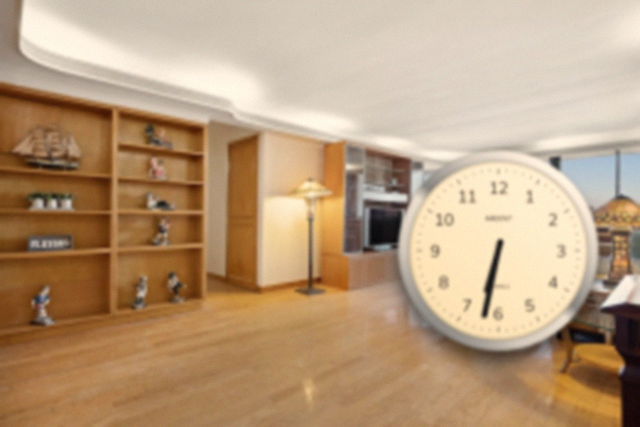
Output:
6:32
